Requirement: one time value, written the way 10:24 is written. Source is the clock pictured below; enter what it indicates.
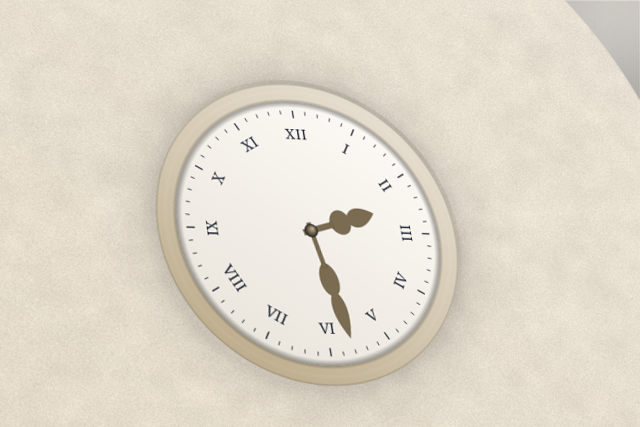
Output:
2:28
